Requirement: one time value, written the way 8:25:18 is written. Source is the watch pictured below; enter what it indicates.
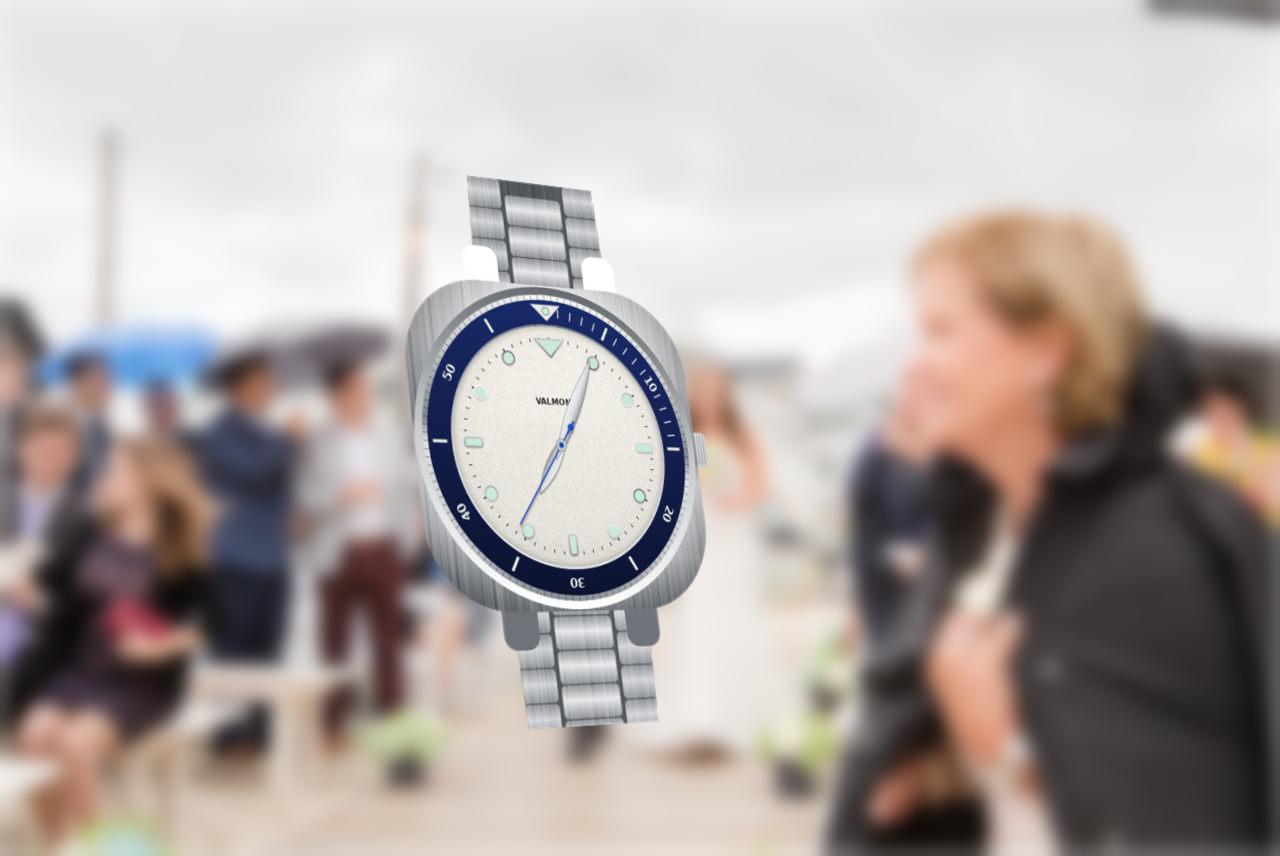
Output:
7:04:36
